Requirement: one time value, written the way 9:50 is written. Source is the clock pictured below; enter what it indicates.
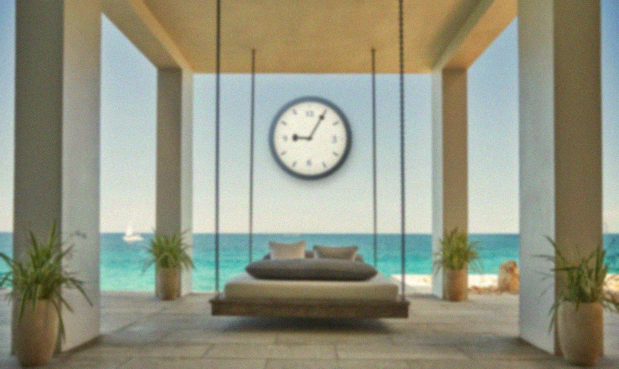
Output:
9:05
